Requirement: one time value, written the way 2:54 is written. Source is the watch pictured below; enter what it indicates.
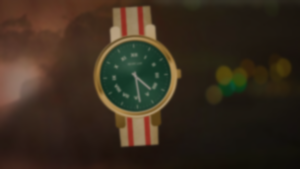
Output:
4:29
